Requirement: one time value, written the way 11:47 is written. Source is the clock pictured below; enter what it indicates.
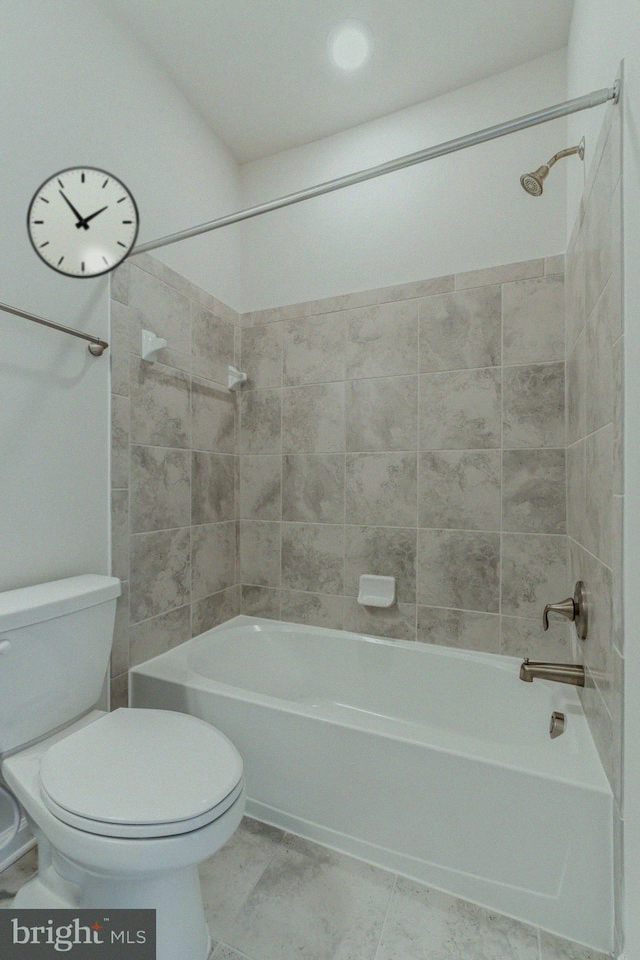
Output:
1:54
